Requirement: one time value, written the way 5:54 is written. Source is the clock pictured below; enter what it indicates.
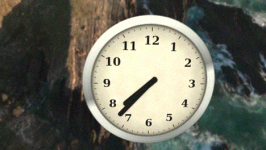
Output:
7:37
